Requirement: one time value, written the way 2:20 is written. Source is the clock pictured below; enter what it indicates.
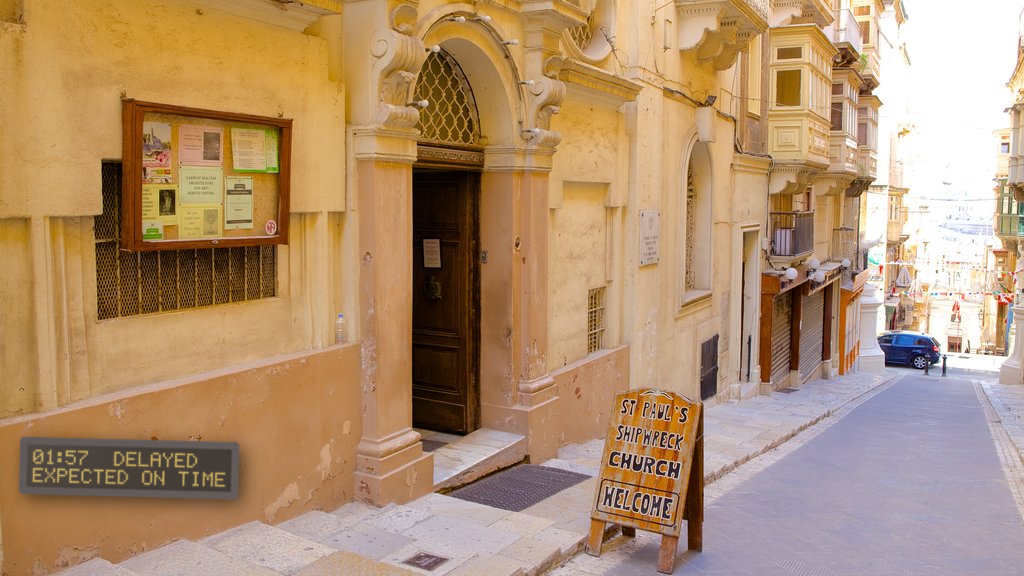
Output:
1:57
